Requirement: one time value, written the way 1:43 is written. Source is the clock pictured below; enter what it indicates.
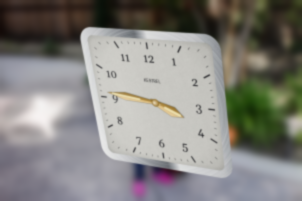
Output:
3:46
